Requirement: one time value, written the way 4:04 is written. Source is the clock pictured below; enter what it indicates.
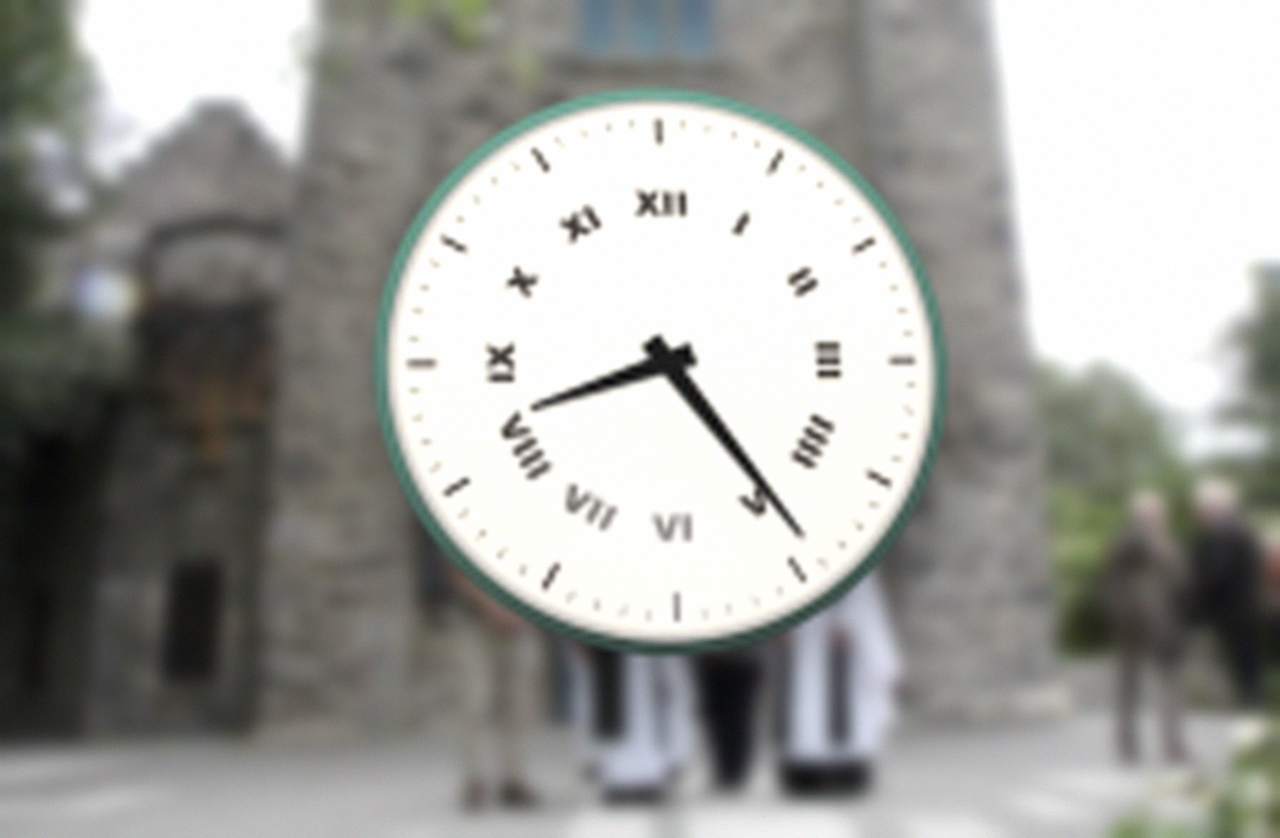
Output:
8:24
